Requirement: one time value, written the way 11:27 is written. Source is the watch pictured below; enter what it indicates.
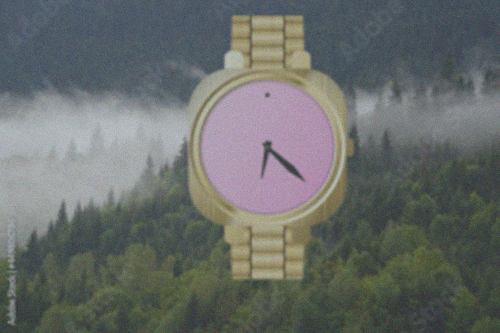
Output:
6:22
